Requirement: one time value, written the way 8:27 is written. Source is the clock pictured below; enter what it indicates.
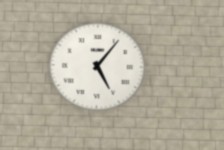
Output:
5:06
